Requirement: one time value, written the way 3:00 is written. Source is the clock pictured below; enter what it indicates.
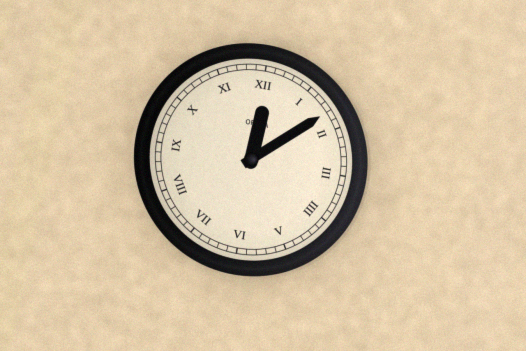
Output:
12:08
